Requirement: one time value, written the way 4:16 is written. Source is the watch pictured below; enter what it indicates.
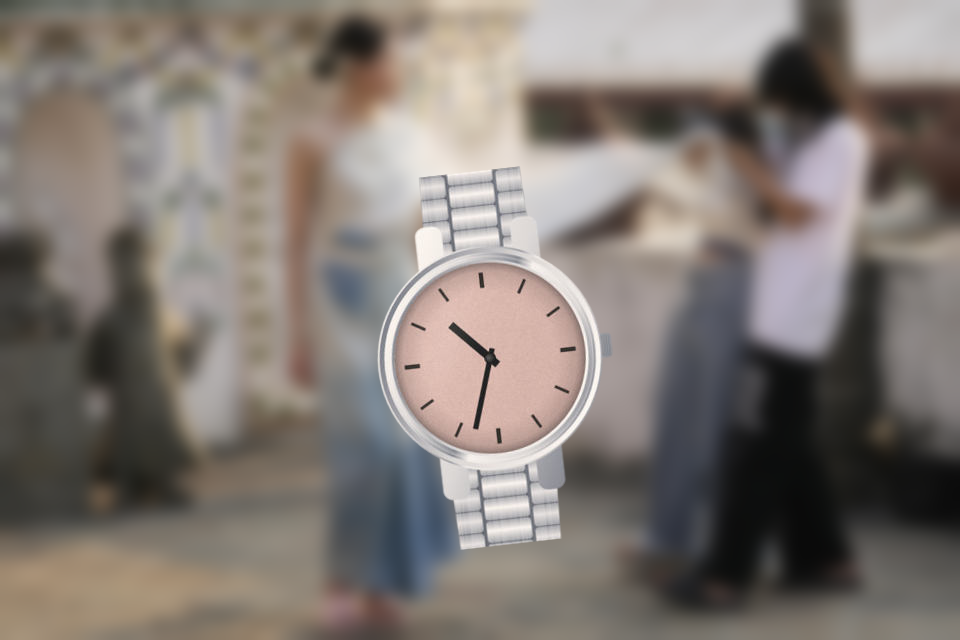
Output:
10:33
